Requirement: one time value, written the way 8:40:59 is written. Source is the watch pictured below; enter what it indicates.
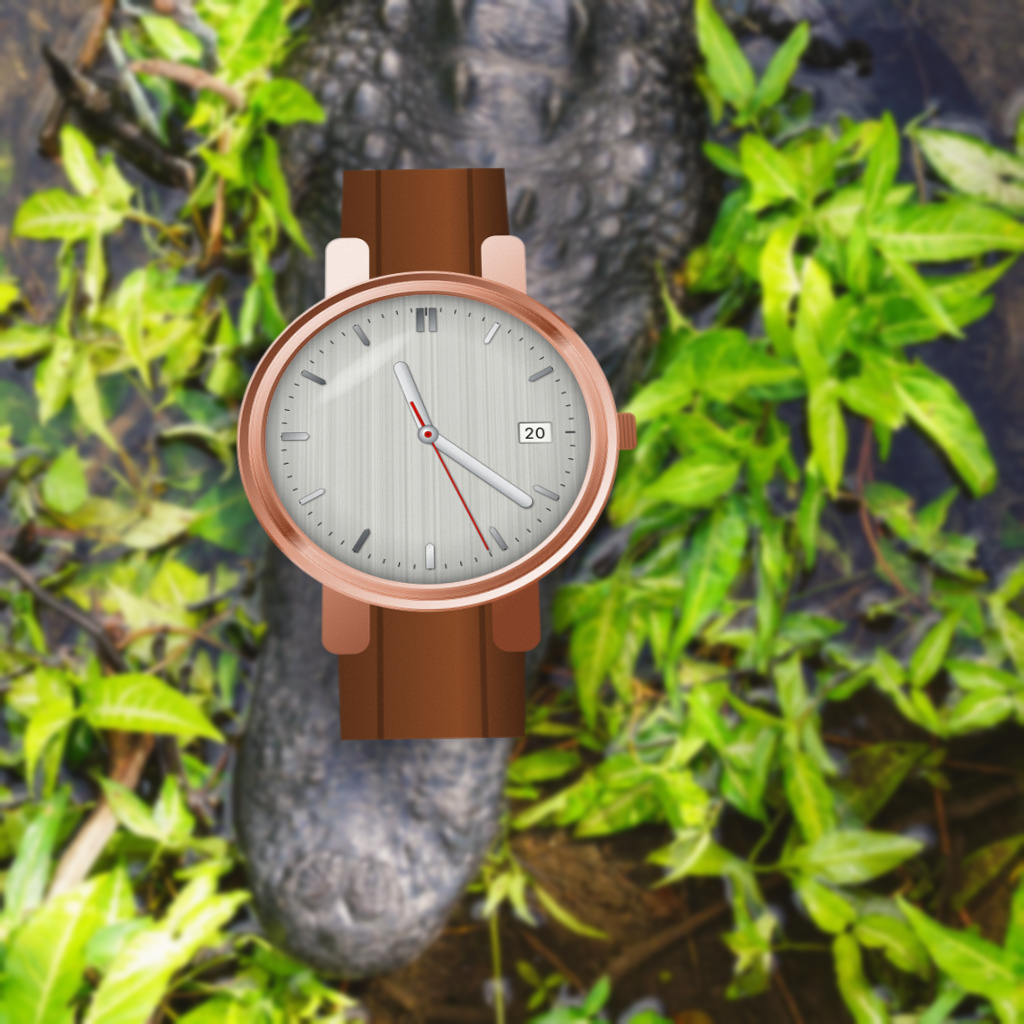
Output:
11:21:26
